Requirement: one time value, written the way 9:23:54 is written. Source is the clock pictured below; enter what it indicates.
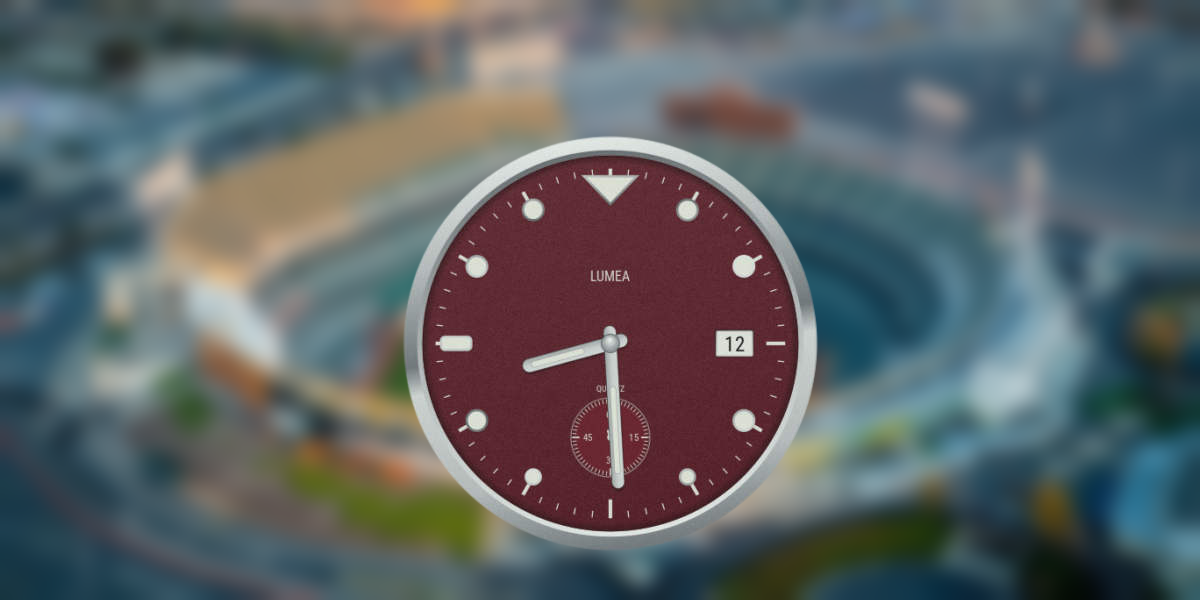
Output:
8:29:28
